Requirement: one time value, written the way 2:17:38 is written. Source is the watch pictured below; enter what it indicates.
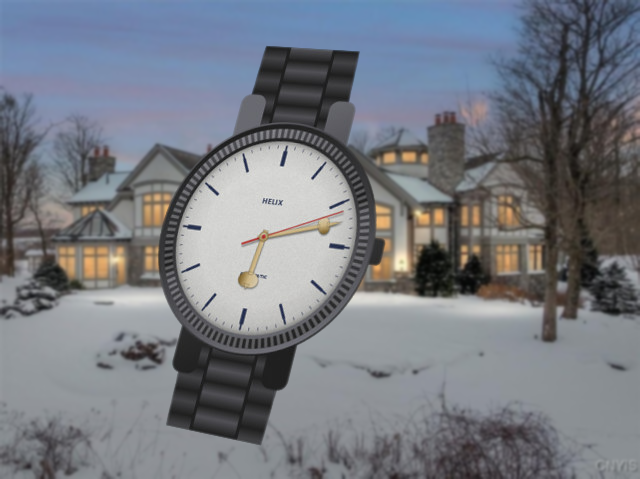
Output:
6:12:11
